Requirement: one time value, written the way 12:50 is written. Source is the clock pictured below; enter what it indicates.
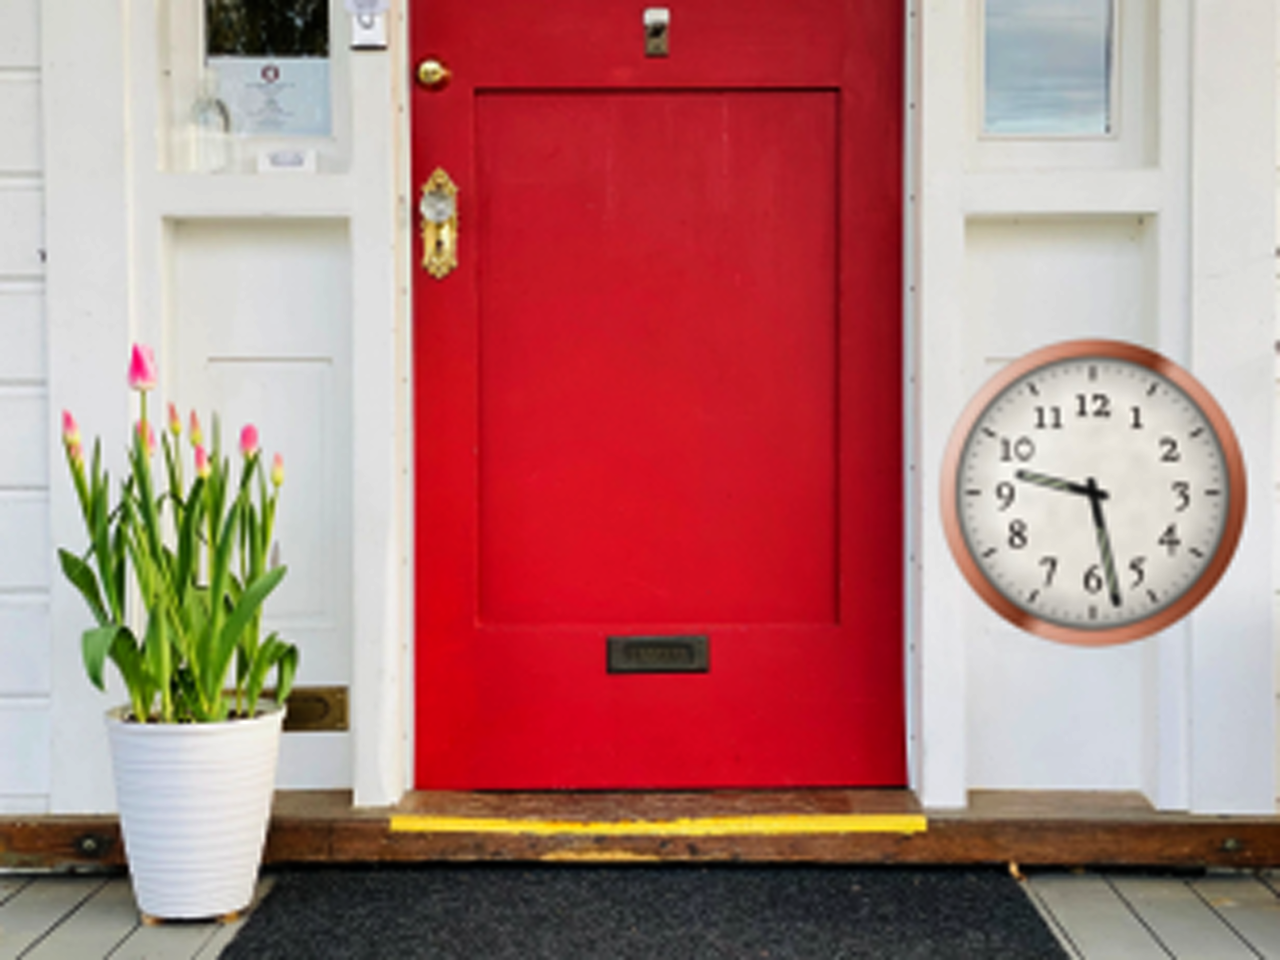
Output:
9:28
